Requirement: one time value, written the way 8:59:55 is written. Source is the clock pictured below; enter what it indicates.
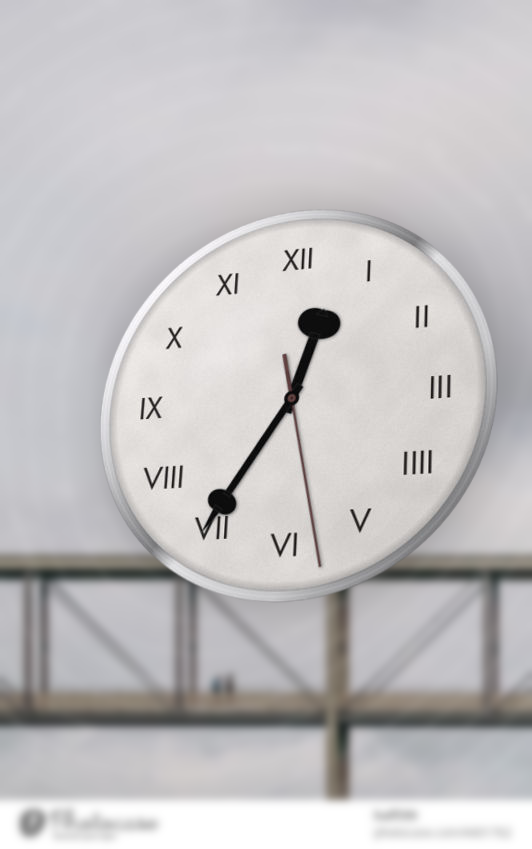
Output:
12:35:28
